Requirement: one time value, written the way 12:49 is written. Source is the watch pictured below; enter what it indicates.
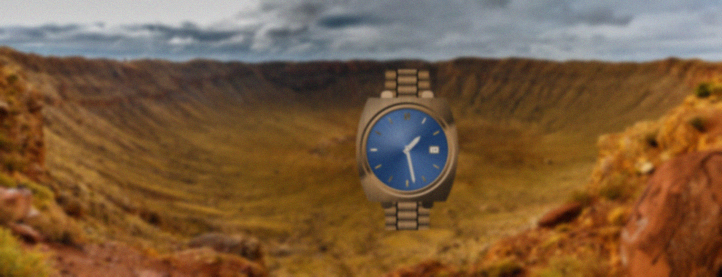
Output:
1:28
